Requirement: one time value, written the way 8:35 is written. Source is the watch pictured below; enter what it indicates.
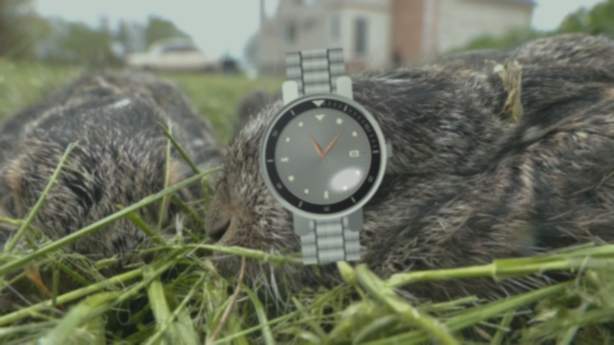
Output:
11:07
